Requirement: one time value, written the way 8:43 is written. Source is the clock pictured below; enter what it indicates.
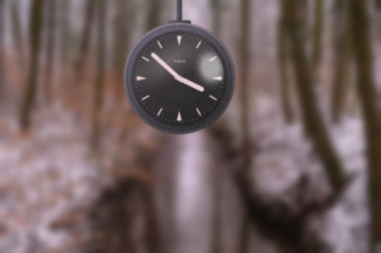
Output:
3:52
